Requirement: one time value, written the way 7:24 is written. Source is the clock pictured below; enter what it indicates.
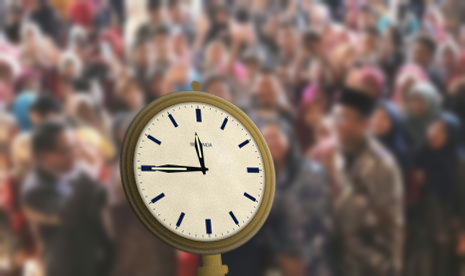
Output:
11:45
